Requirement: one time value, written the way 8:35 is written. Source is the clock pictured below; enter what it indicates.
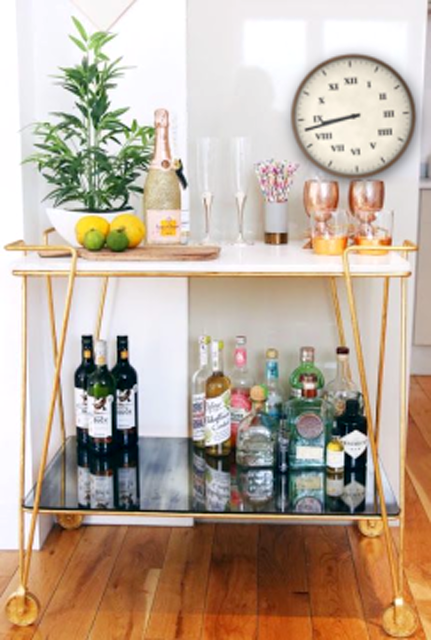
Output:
8:43
